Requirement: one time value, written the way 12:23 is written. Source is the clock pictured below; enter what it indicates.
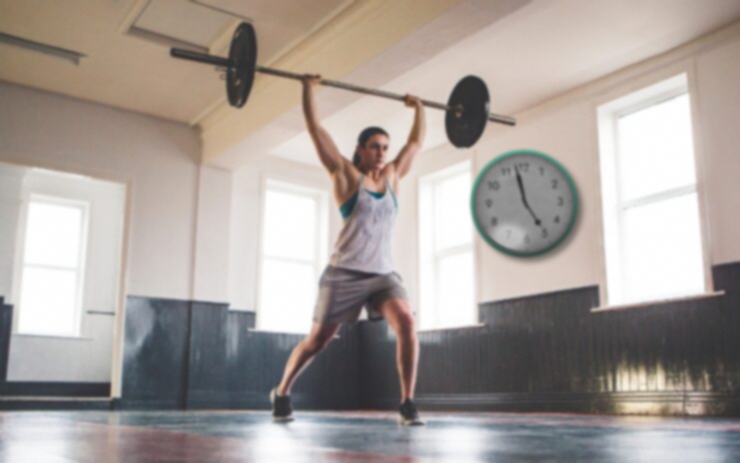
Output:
4:58
